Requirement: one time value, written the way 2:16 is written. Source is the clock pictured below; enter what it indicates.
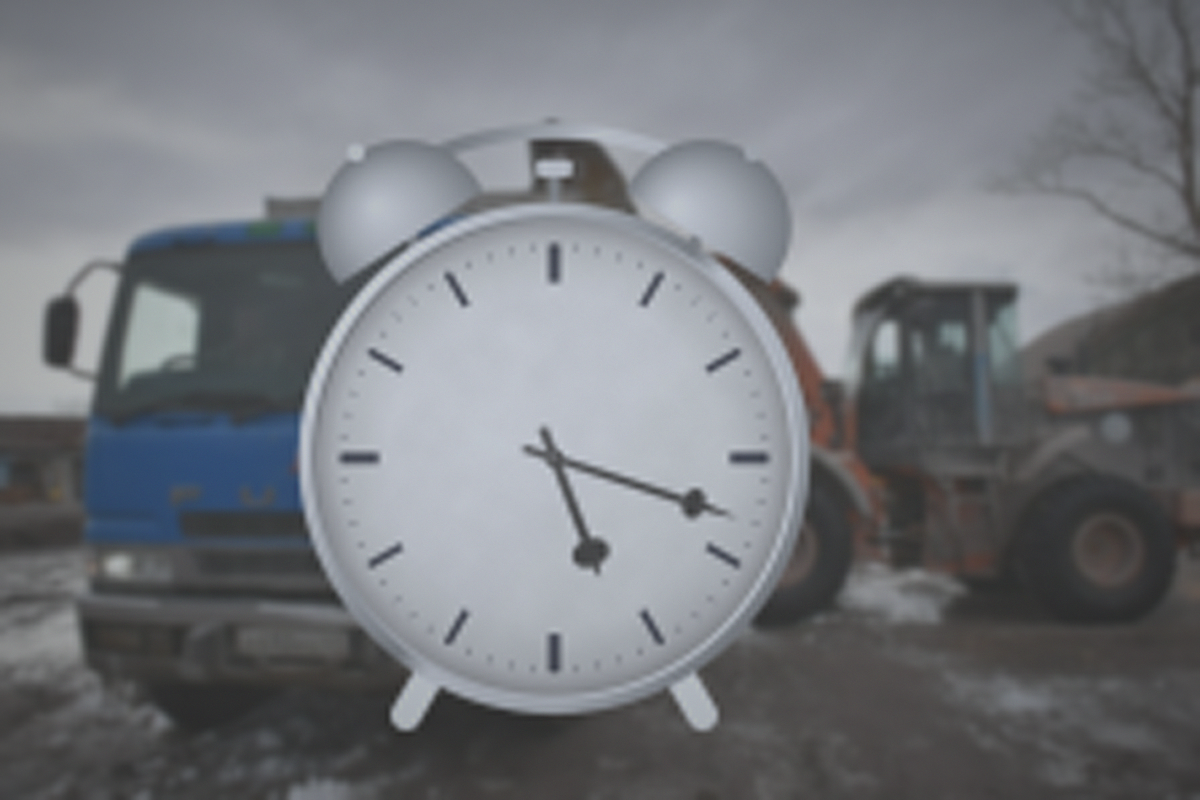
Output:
5:18
